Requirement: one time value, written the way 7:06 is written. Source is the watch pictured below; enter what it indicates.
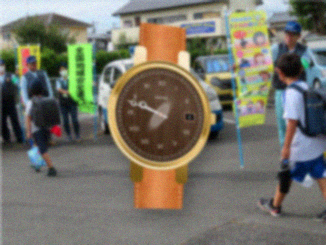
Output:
9:48
